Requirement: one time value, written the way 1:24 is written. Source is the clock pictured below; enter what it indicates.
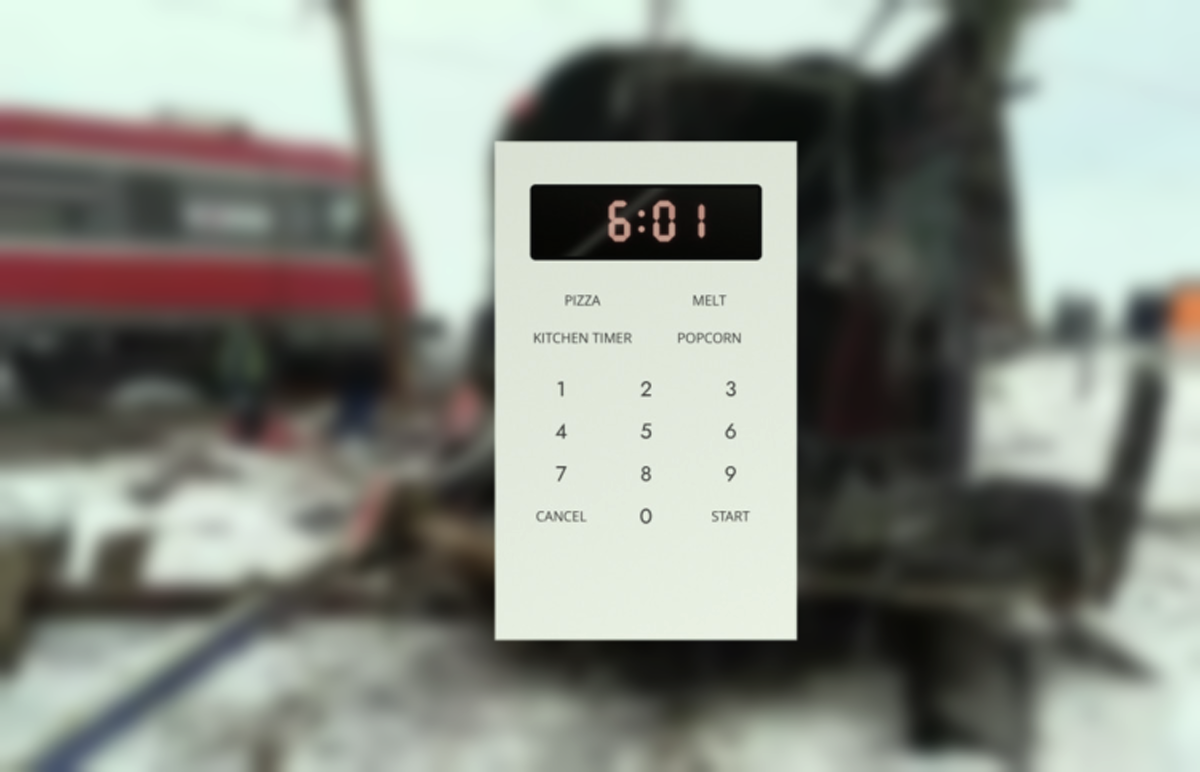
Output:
6:01
